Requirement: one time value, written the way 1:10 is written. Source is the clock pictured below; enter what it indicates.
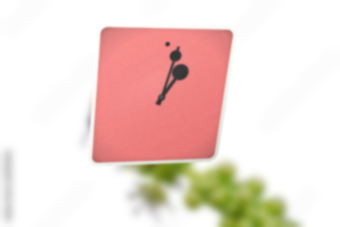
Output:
1:02
